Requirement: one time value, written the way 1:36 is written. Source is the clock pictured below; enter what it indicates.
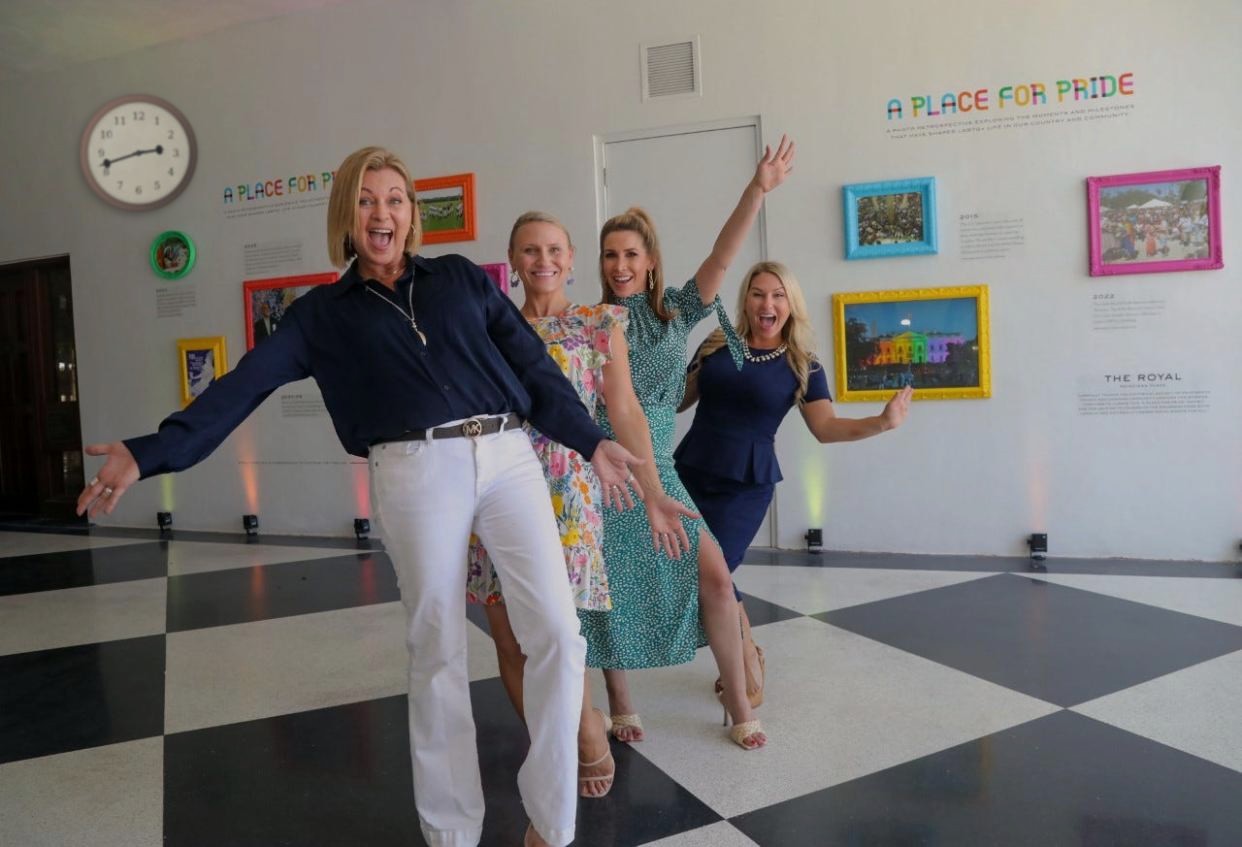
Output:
2:42
